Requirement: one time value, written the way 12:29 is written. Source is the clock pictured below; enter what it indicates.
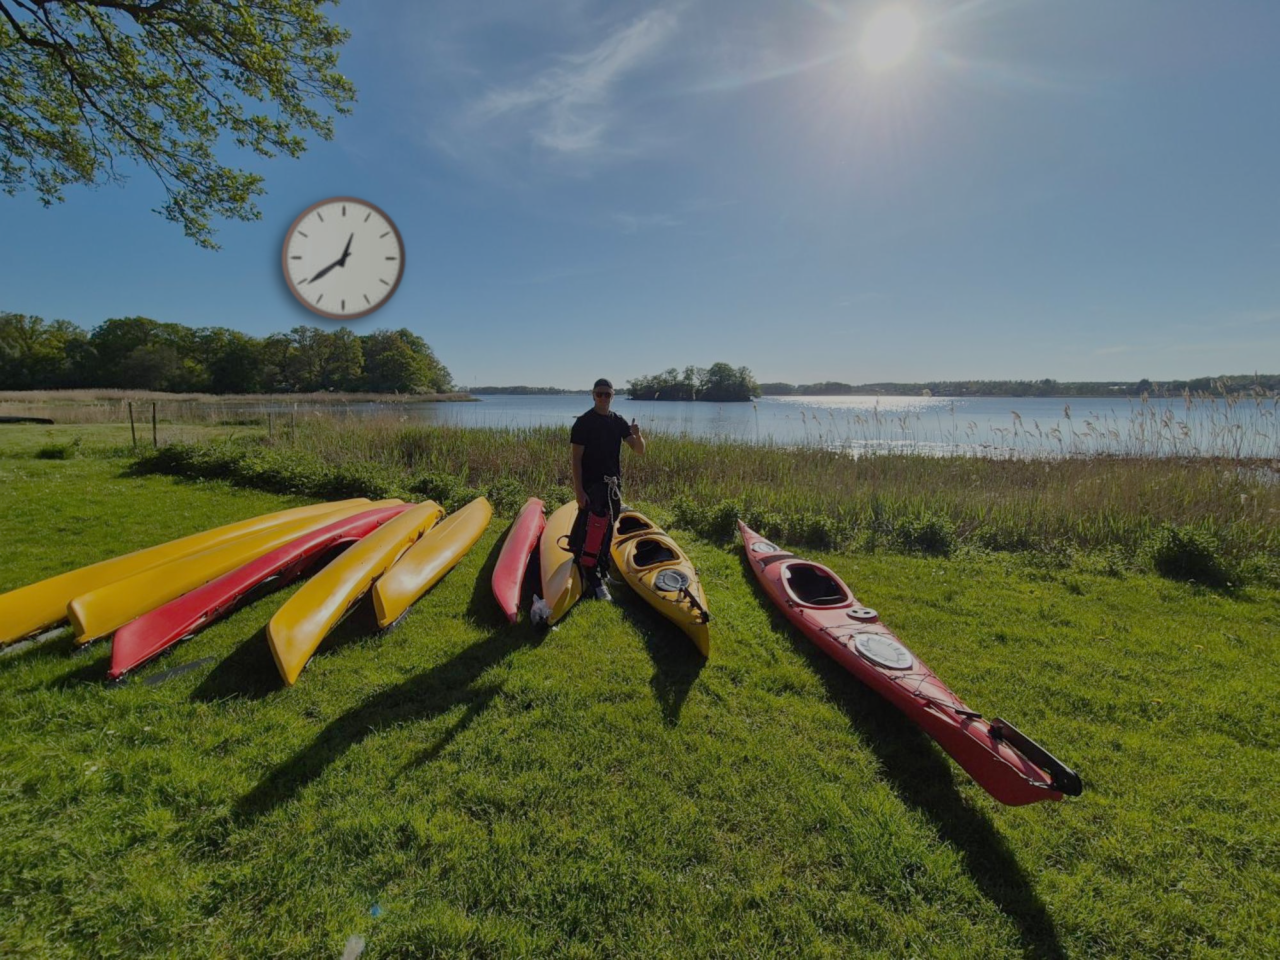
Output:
12:39
